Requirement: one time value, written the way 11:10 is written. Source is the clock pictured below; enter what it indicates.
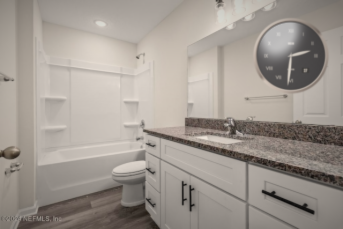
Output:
2:31
